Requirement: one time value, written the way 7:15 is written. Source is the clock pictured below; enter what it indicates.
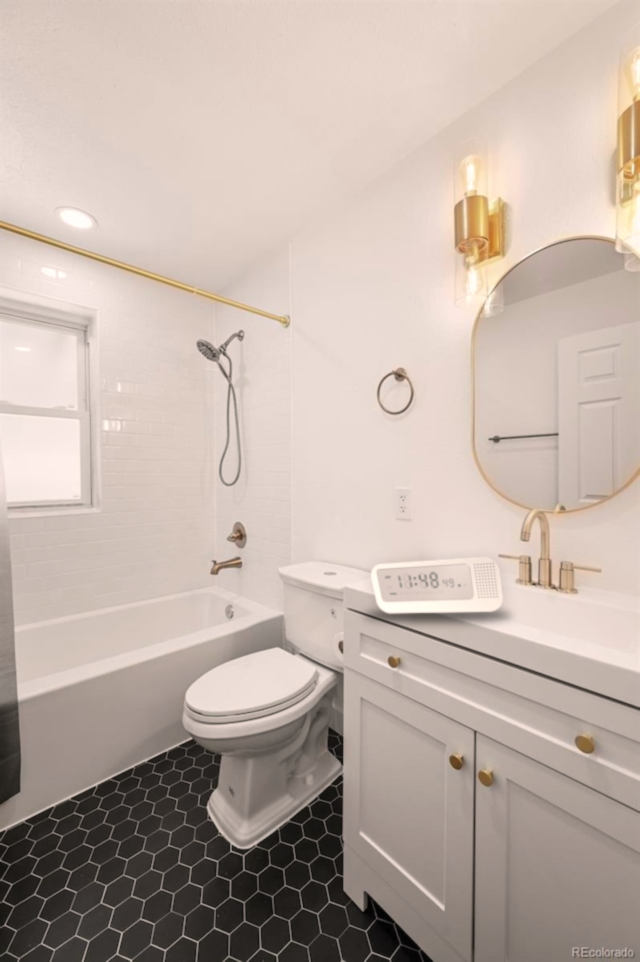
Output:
11:48
